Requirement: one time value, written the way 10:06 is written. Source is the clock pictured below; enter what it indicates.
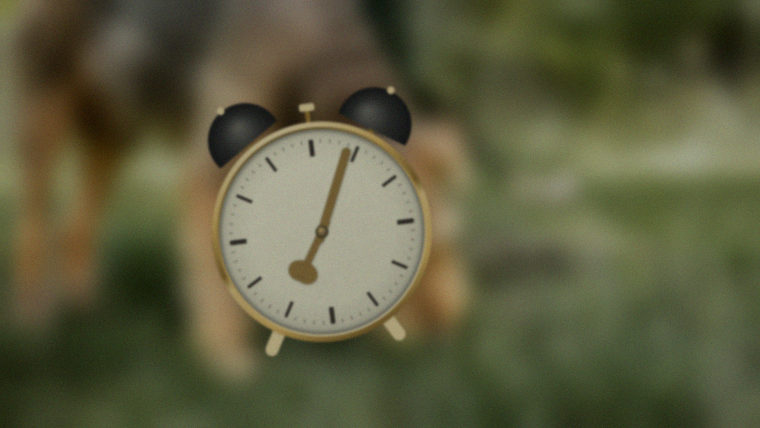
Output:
7:04
